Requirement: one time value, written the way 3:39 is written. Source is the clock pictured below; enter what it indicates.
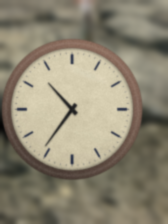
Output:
10:36
